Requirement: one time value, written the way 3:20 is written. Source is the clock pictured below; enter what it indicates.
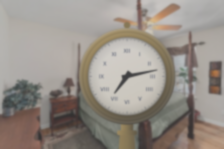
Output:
7:13
